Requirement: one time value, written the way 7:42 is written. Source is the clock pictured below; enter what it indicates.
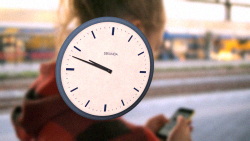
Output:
9:48
